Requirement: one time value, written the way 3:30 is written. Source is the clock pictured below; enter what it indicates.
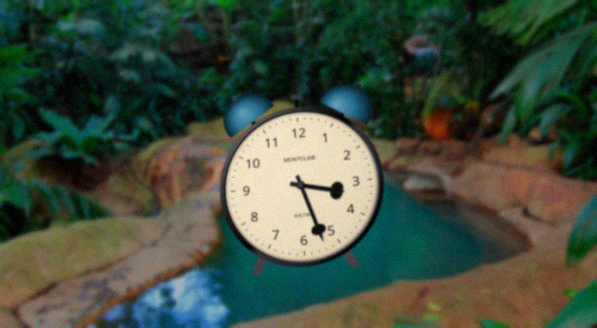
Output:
3:27
